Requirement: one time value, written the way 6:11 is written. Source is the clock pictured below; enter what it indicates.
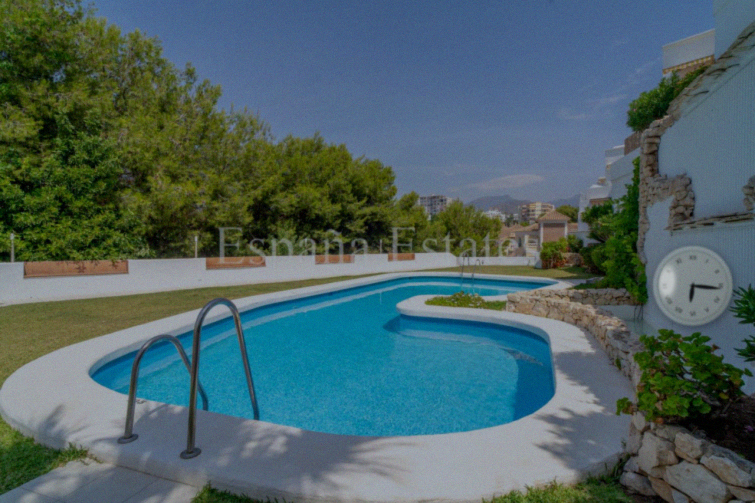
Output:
6:16
